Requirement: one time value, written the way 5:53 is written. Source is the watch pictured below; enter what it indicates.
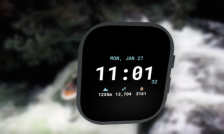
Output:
11:01
